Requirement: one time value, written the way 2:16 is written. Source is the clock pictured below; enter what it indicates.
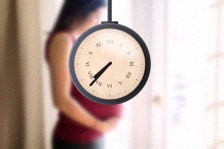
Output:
7:37
